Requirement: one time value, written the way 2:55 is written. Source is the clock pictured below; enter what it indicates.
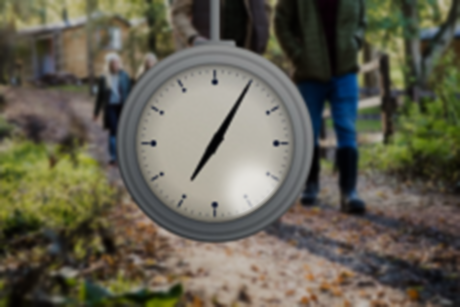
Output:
7:05
